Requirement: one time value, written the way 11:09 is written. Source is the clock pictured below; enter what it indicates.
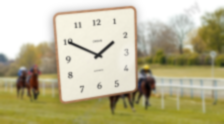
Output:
1:50
